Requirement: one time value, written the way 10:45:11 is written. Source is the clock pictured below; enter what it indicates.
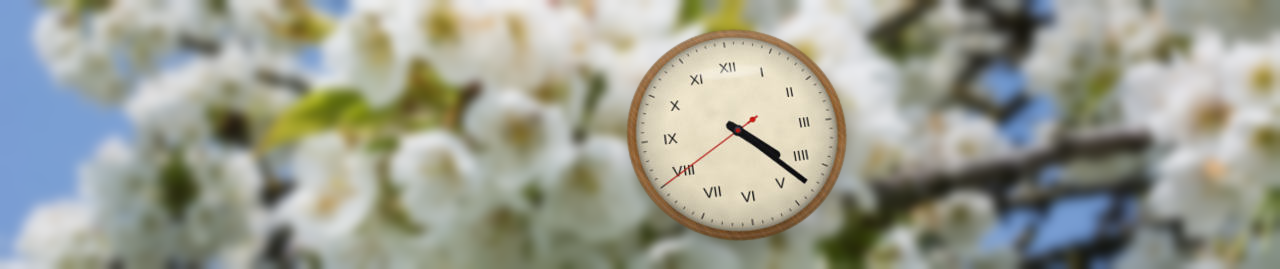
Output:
4:22:40
